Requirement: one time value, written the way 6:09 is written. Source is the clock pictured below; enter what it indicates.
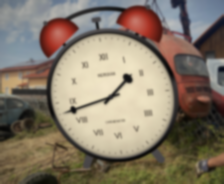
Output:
1:43
